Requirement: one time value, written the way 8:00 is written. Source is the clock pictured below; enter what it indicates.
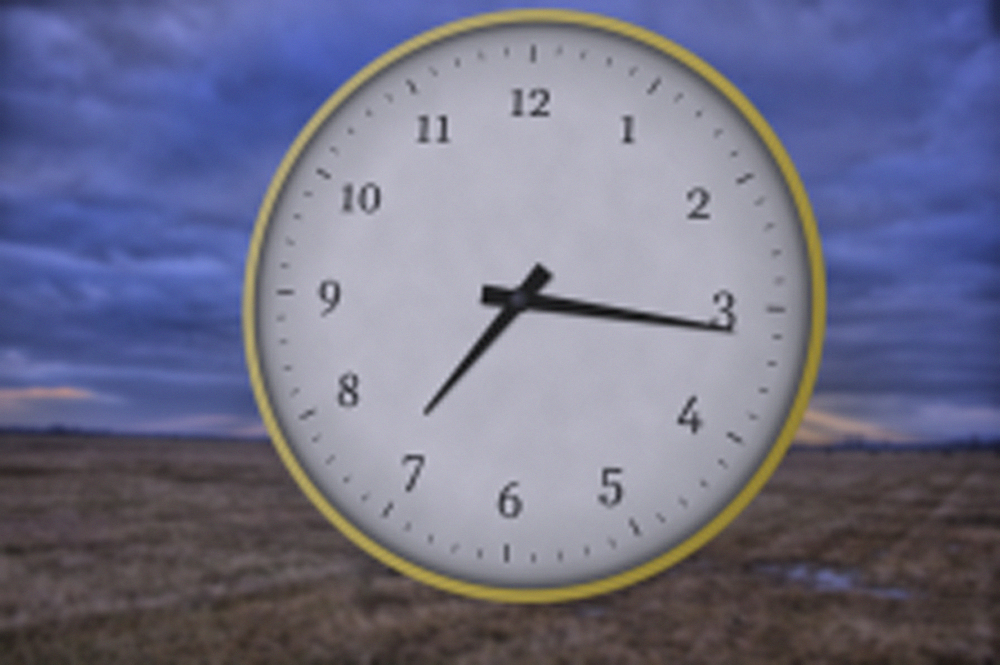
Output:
7:16
